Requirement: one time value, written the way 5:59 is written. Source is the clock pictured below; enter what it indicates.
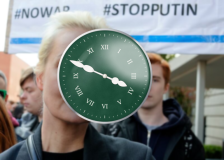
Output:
3:49
